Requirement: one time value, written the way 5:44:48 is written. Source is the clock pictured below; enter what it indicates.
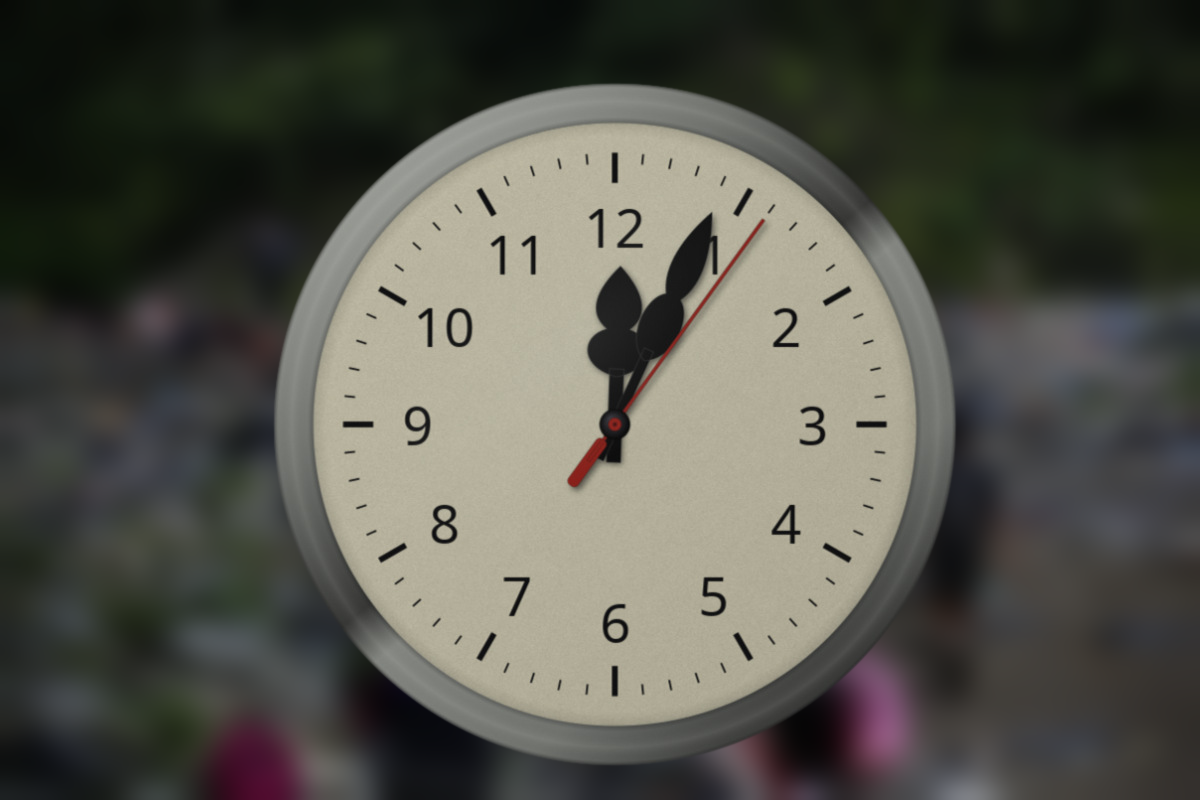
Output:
12:04:06
